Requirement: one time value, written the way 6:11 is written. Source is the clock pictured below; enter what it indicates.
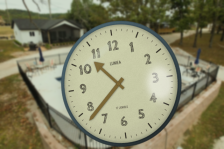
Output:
10:38
